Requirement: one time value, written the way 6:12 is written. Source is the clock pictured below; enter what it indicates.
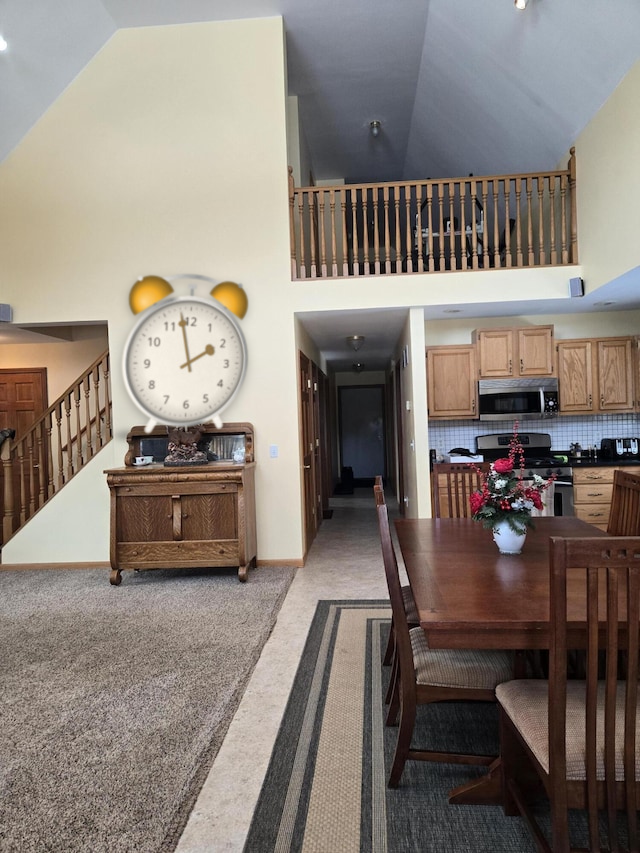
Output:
1:58
